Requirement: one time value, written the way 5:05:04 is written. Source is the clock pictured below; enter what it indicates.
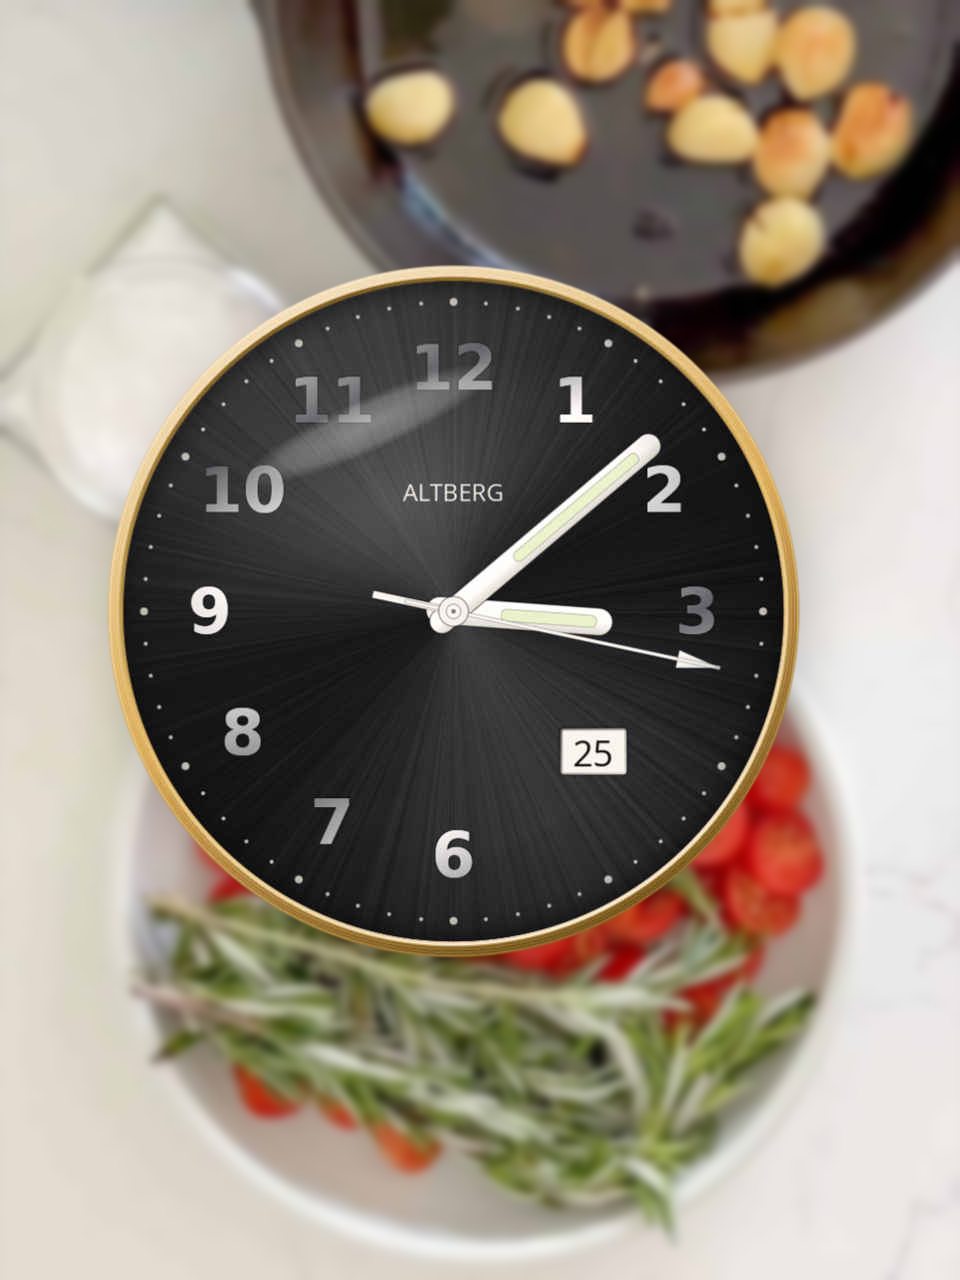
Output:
3:08:17
